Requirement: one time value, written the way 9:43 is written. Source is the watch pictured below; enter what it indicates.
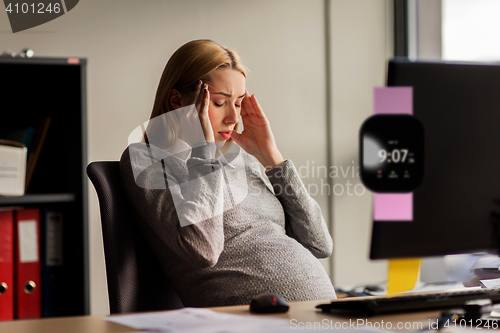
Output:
9:07
